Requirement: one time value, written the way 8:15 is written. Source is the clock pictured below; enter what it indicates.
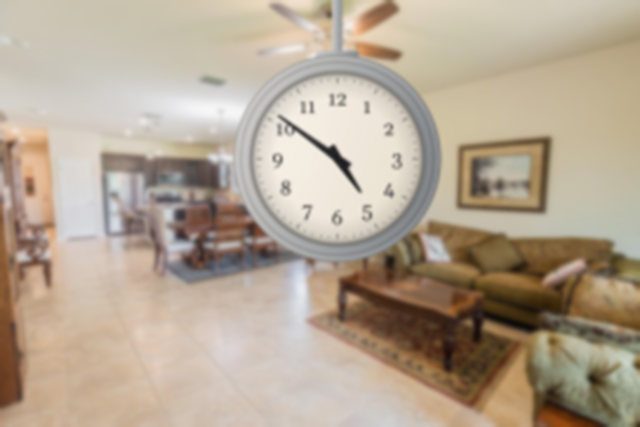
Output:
4:51
